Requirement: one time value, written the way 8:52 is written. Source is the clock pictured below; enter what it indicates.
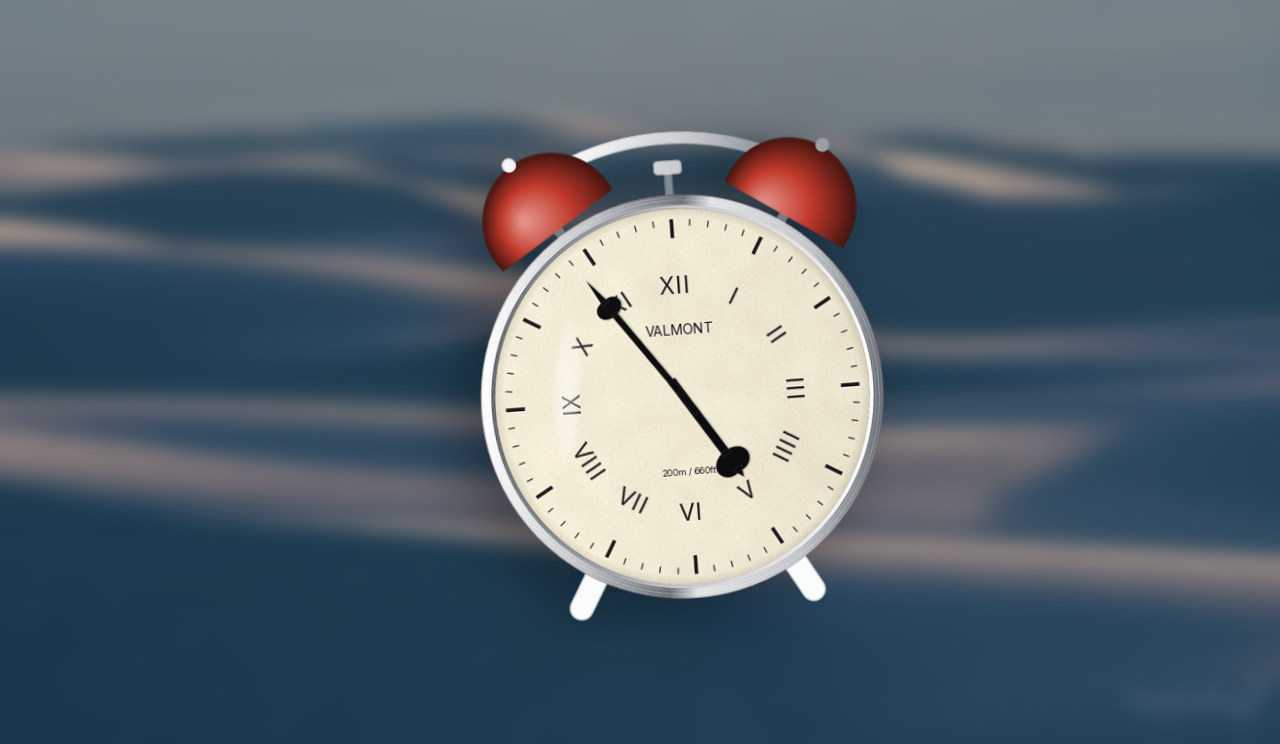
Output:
4:54
